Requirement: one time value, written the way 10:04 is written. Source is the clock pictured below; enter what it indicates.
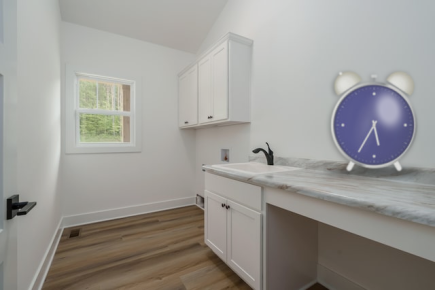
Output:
5:35
